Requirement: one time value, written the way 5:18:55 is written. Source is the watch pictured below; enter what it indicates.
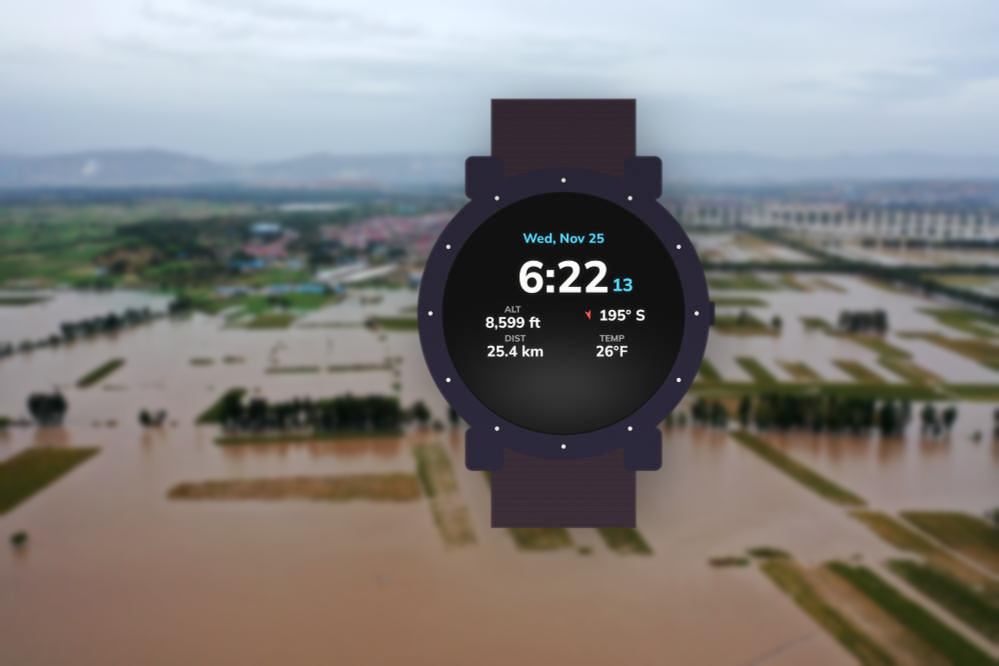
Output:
6:22:13
